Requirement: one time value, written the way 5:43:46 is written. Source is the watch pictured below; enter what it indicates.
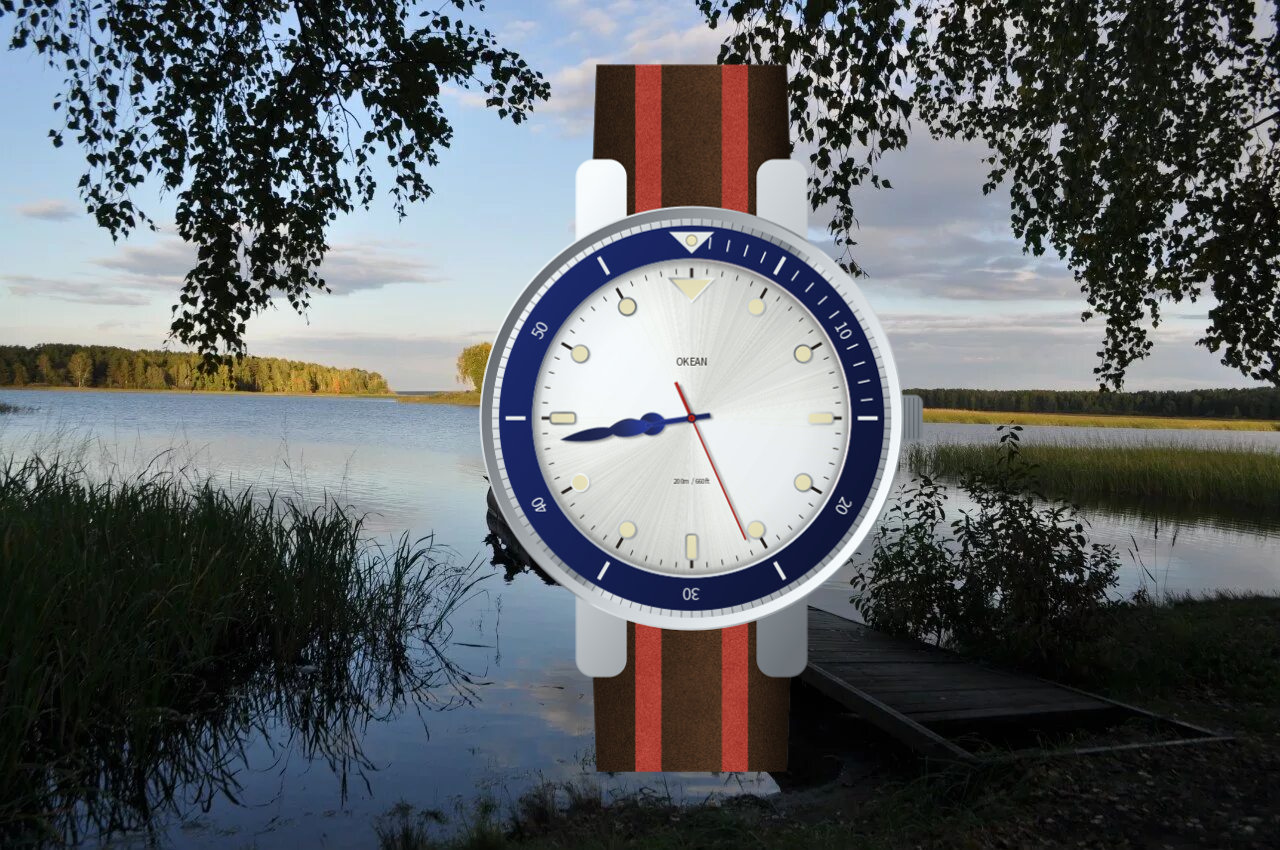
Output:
8:43:26
